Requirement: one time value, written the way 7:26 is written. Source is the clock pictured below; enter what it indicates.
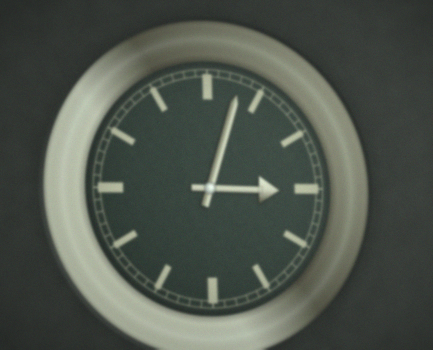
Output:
3:03
